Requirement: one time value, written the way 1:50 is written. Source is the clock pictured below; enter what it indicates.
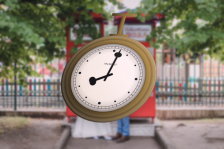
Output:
8:02
